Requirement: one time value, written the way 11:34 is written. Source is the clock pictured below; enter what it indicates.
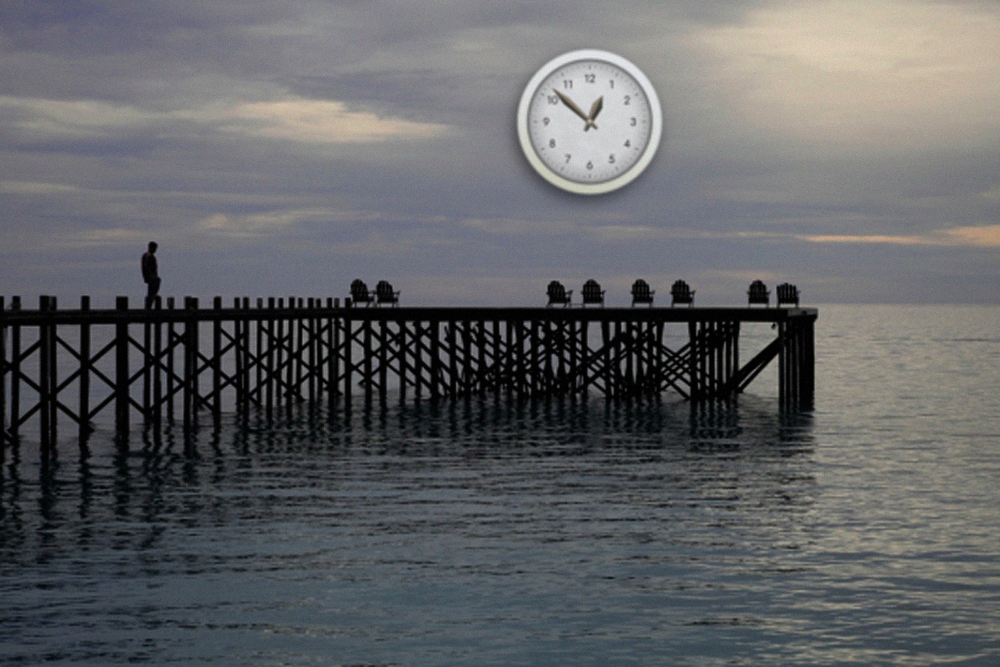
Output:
12:52
